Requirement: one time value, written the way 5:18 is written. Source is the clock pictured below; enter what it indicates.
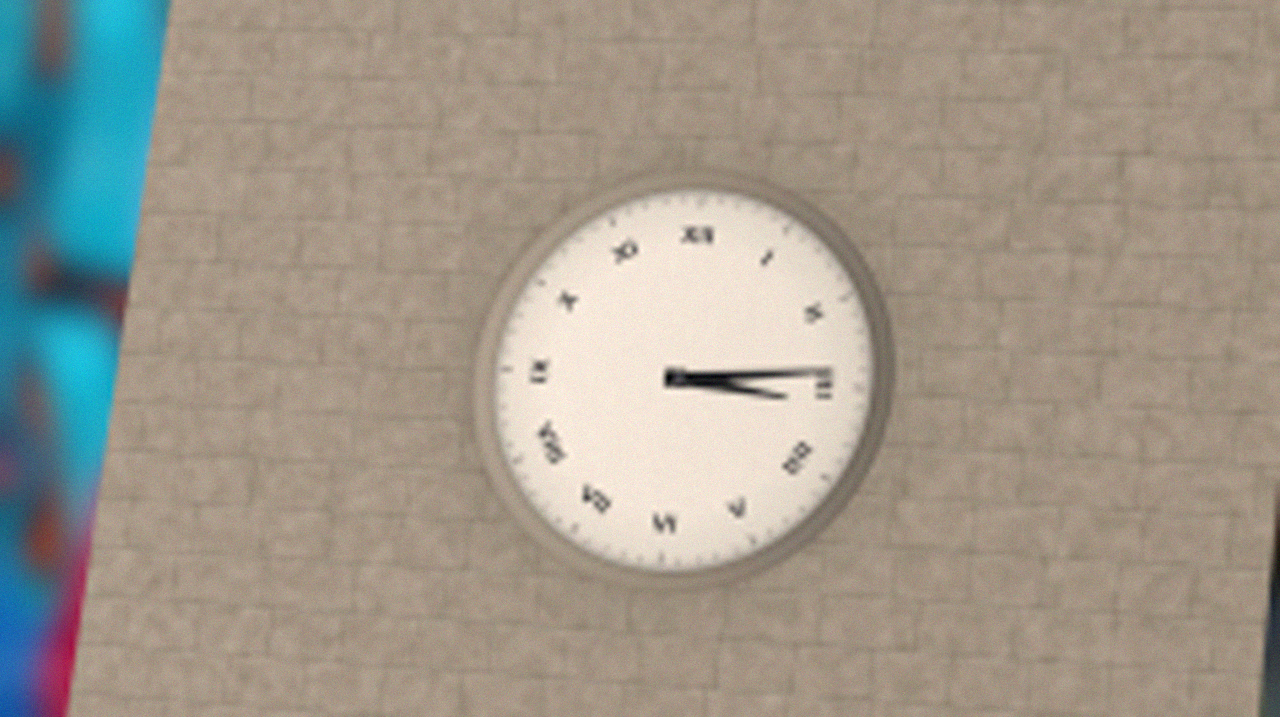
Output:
3:14
